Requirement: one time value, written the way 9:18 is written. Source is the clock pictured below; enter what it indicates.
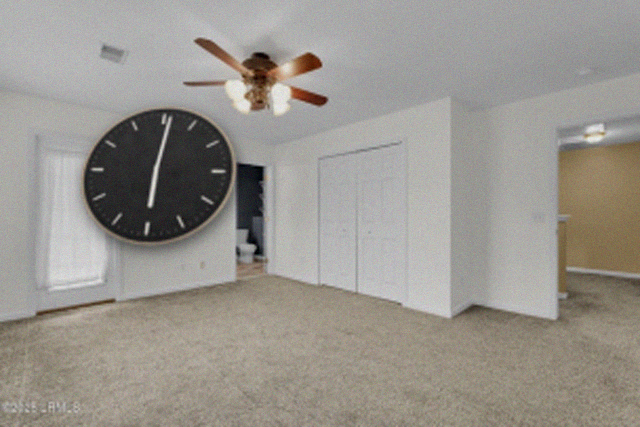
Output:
6:01
